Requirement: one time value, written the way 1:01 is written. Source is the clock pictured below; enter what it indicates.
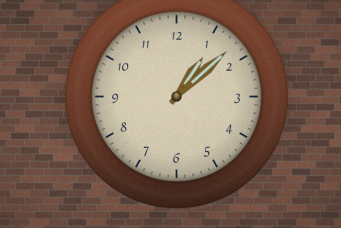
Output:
1:08
